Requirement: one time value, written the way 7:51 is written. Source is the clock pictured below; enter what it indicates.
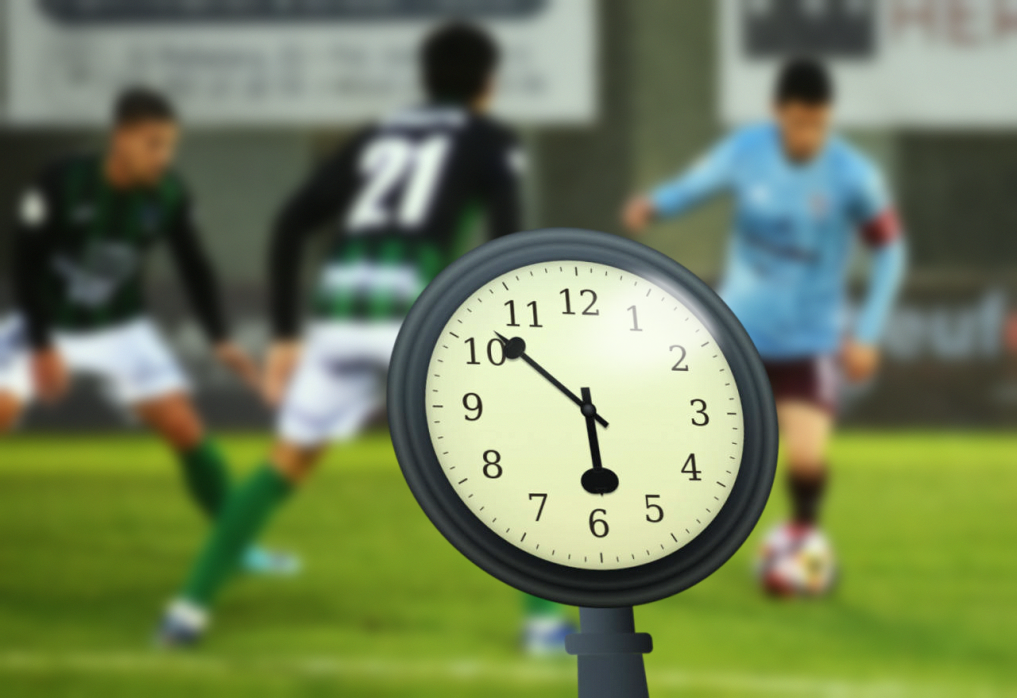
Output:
5:52
